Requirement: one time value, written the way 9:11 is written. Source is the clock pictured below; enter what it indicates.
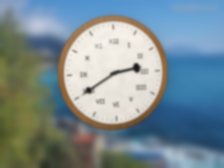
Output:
2:40
